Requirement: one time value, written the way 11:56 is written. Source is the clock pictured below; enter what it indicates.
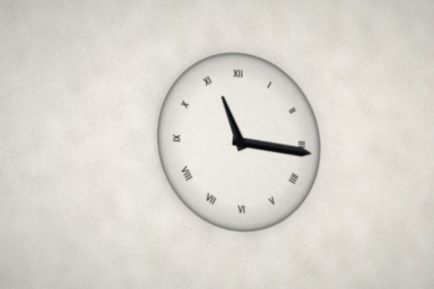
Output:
11:16
